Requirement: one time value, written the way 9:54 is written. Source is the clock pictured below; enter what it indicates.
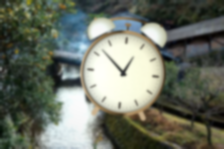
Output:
12:52
